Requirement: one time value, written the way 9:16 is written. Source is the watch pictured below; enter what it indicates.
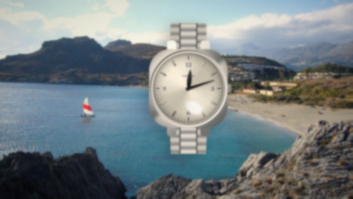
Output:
12:12
